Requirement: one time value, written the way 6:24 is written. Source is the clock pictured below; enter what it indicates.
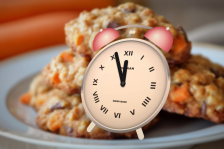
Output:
11:56
